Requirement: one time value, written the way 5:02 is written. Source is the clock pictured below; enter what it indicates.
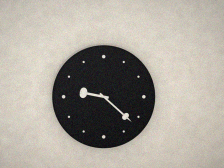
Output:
9:22
